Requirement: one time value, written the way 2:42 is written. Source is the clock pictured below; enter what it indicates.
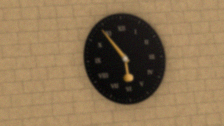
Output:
5:54
